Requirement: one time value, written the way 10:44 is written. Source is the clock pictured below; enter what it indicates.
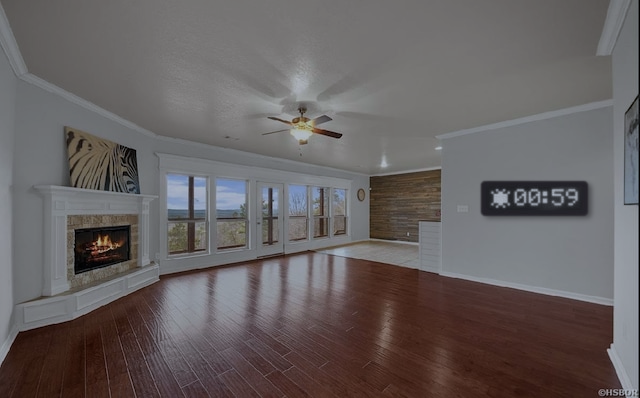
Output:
0:59
